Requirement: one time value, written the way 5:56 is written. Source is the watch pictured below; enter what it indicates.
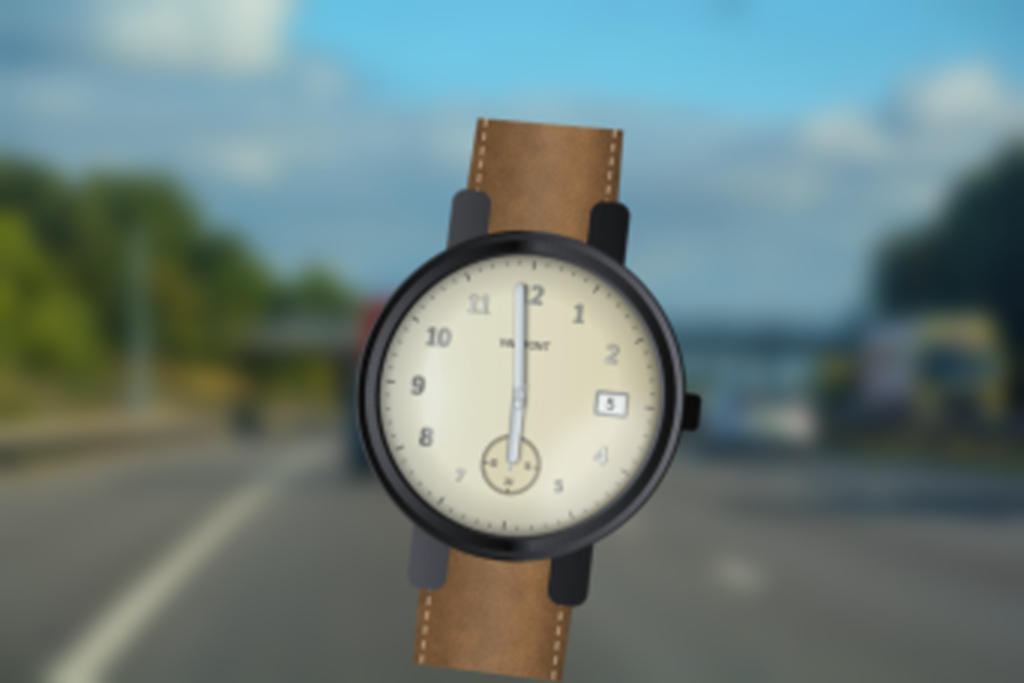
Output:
5:59
